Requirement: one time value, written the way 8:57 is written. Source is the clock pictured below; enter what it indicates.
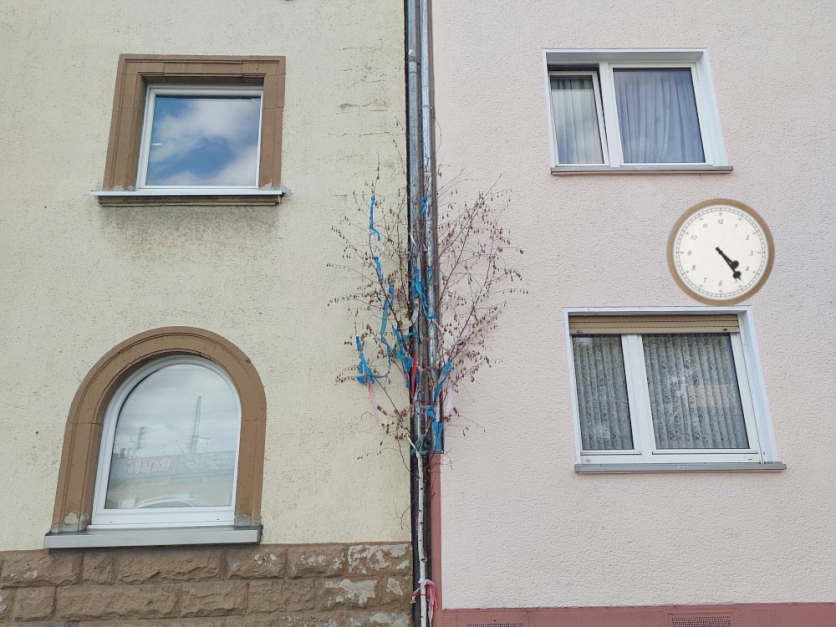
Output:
4:24
